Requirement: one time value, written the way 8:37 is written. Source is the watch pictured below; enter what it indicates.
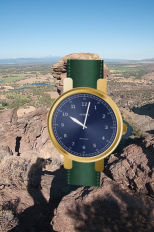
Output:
10:02
